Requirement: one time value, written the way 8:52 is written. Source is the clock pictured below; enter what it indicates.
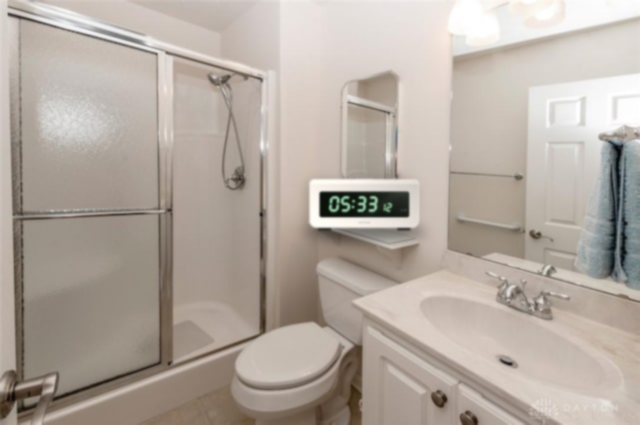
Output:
5:33
